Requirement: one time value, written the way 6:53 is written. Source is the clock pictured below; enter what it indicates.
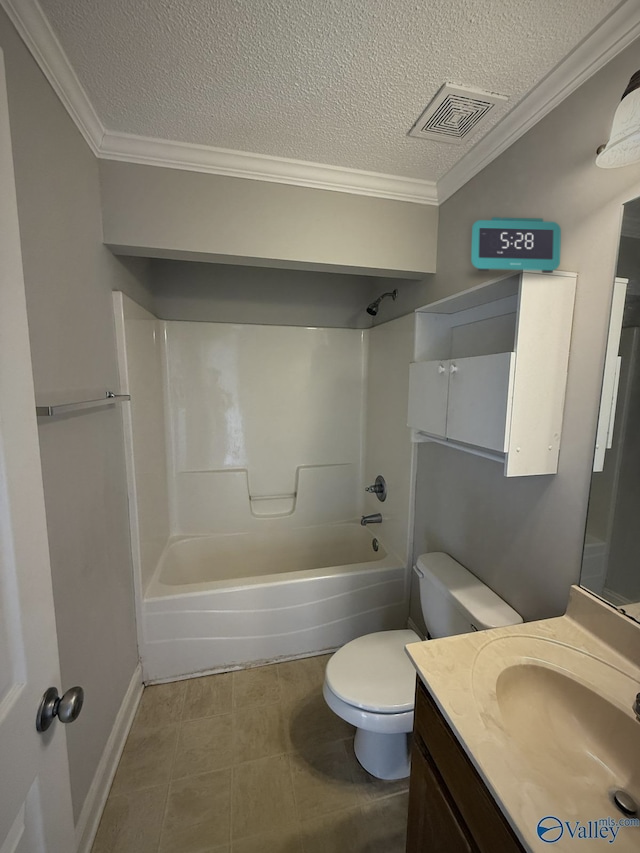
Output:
5:28
